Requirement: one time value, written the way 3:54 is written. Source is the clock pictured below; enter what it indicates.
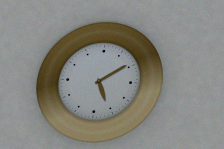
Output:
5:09
